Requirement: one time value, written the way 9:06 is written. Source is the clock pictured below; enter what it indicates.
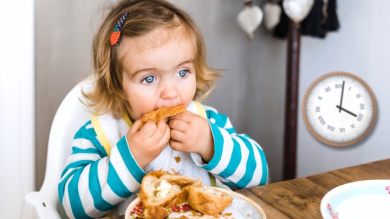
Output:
4:02
